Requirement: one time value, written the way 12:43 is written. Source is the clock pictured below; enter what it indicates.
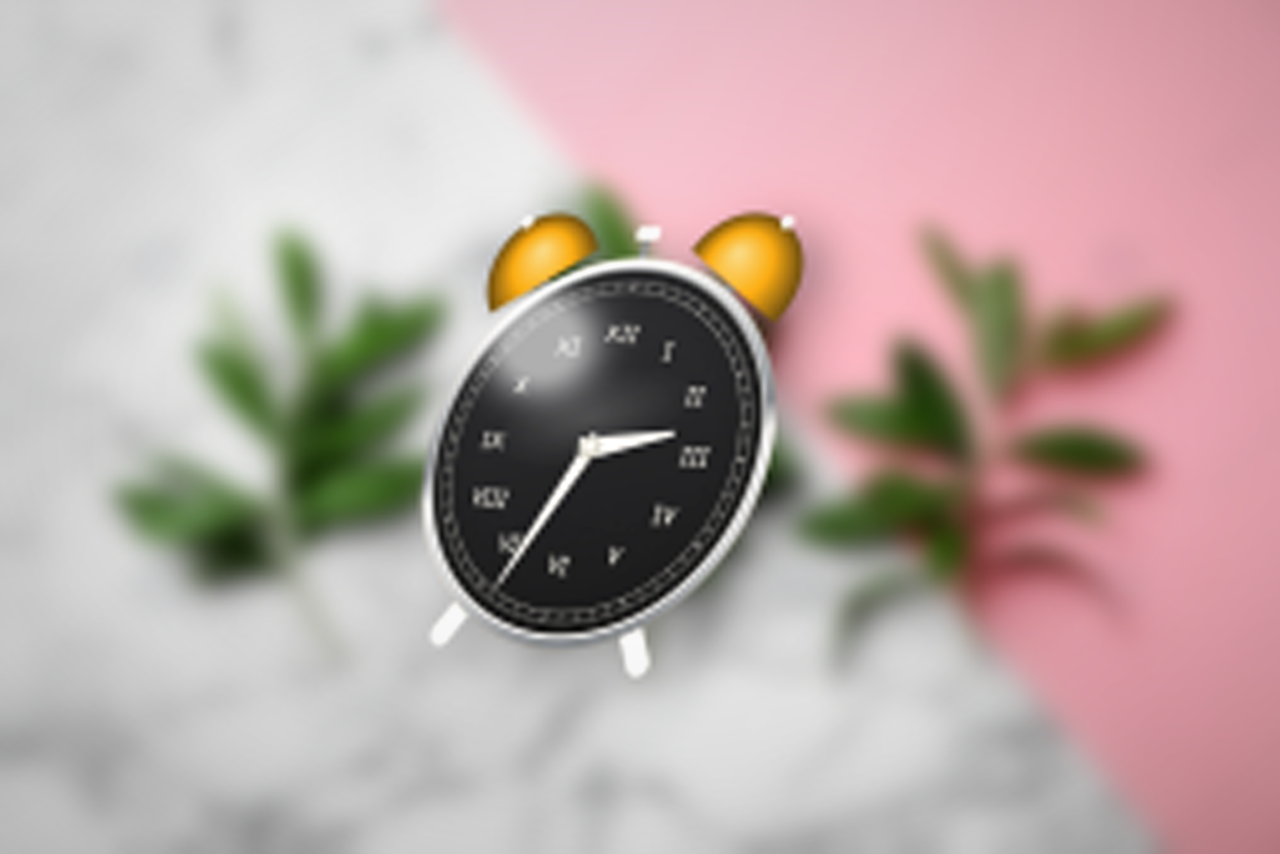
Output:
2:34
